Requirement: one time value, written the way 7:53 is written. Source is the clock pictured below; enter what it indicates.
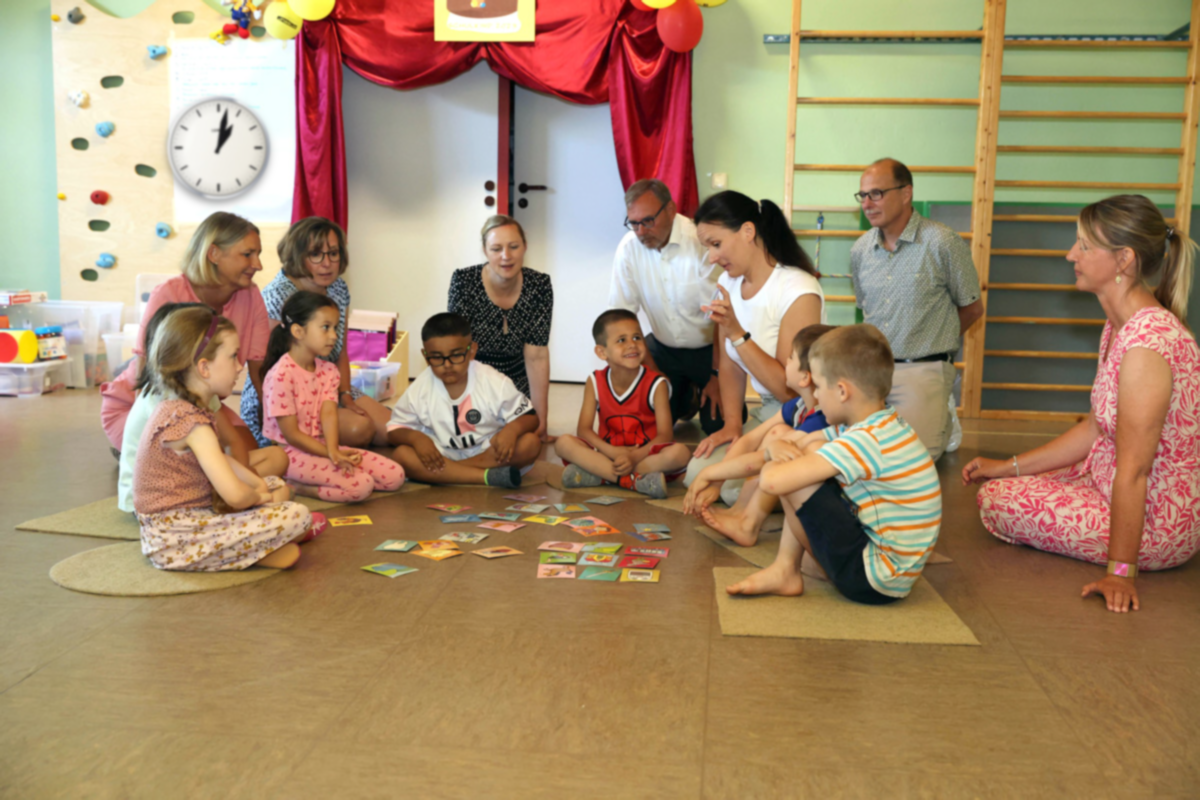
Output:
1:02
